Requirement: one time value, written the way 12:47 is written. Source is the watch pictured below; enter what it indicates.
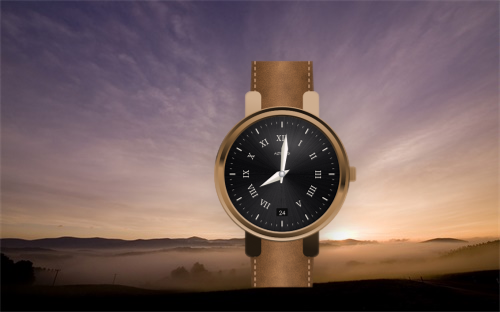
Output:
8:01
